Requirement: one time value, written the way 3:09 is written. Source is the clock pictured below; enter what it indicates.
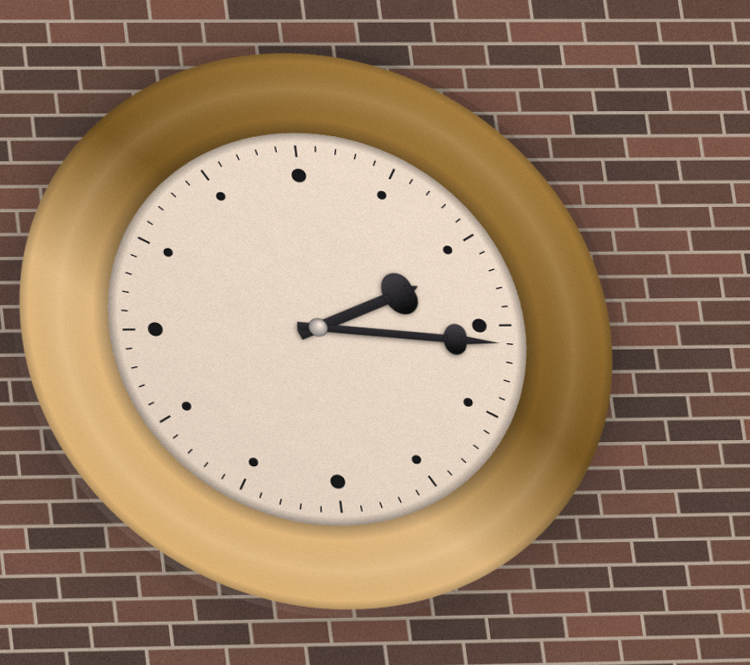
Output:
2:16
